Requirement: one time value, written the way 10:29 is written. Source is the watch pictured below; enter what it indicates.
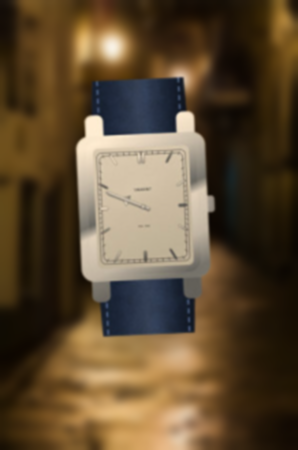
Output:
9:49
